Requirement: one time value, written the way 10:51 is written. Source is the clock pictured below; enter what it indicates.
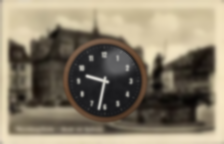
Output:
9:32
